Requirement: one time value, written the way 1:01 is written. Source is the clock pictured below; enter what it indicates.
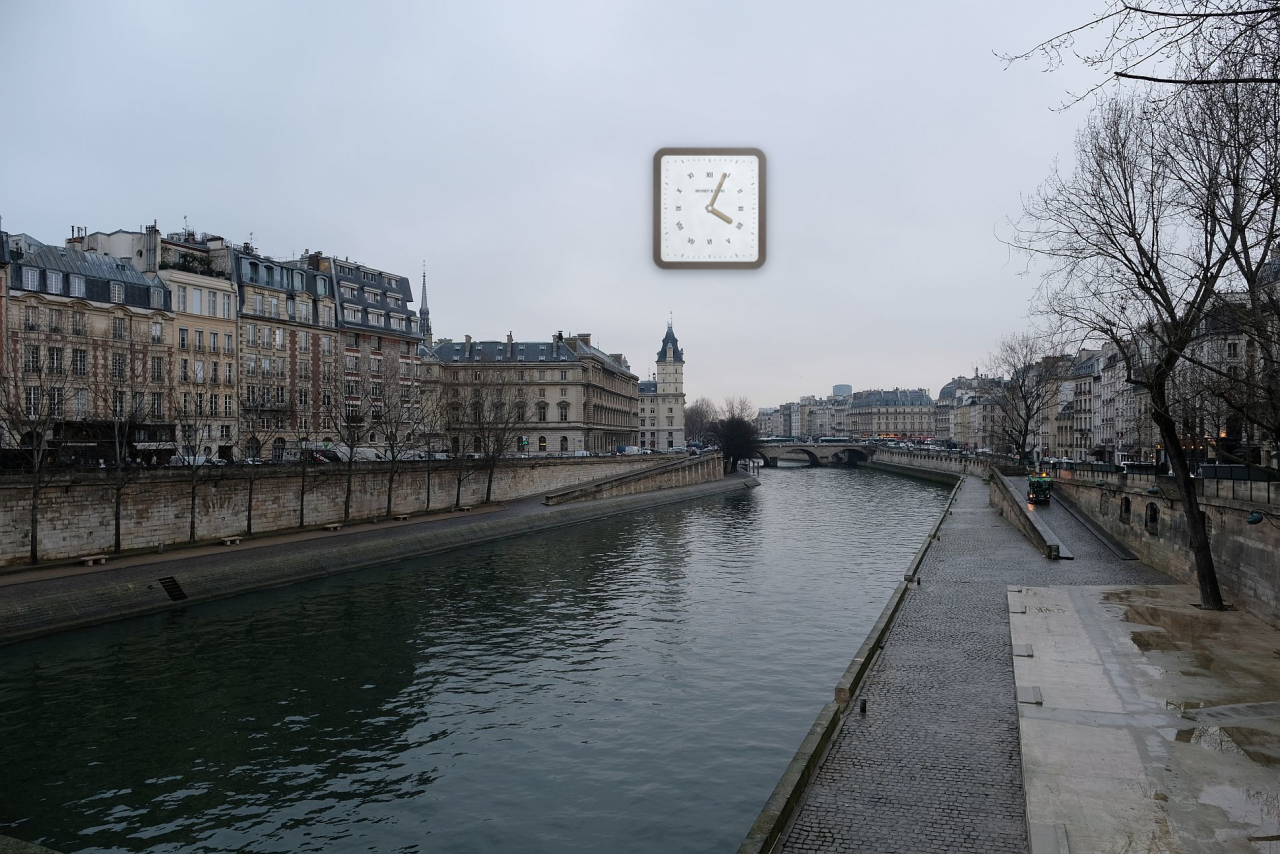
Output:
4:04
